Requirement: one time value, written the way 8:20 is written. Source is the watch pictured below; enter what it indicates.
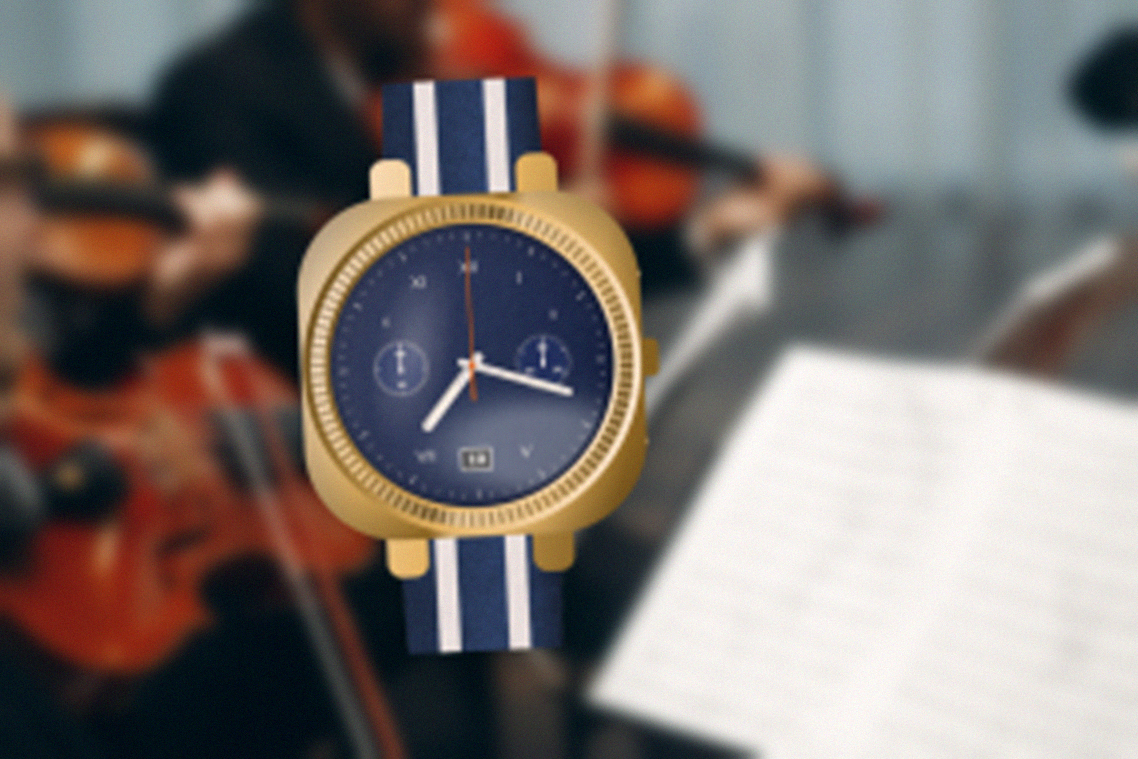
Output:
7:18
